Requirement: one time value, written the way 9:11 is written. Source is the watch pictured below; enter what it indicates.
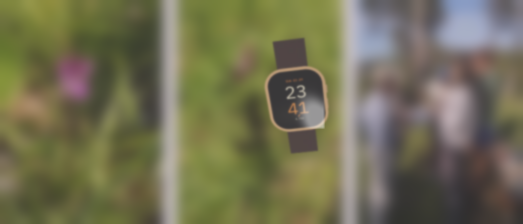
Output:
23:41
